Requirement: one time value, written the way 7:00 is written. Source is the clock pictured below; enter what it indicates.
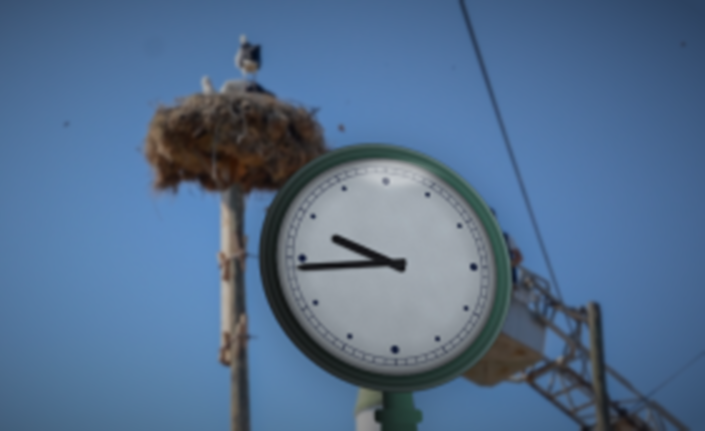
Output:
9:44
